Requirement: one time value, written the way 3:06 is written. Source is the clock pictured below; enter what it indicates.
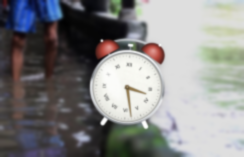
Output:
3:28
